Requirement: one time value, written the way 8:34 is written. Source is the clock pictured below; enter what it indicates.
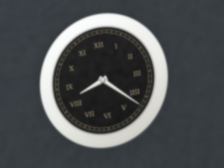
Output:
8:22
